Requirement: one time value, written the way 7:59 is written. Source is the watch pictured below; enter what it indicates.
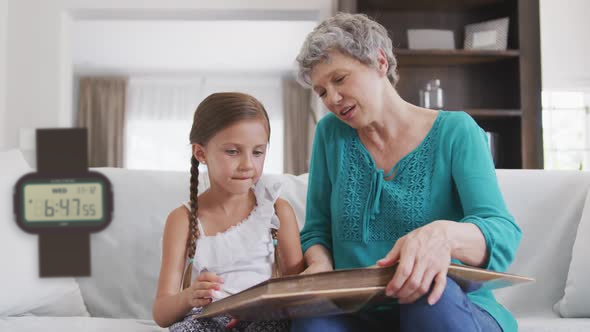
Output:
6:47
